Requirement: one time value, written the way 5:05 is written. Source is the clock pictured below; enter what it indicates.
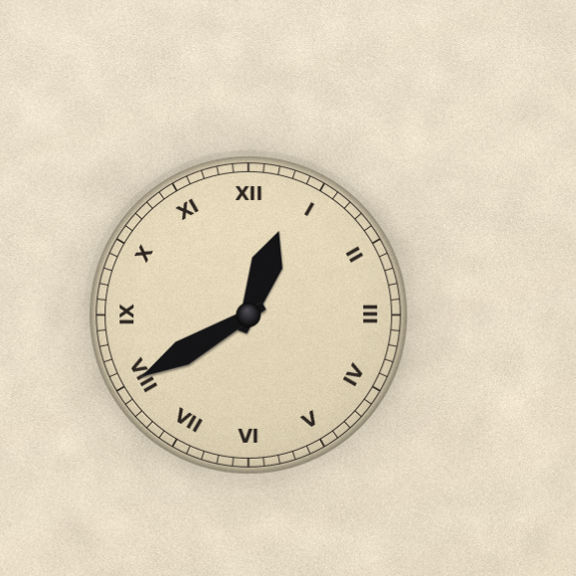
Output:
12:40
